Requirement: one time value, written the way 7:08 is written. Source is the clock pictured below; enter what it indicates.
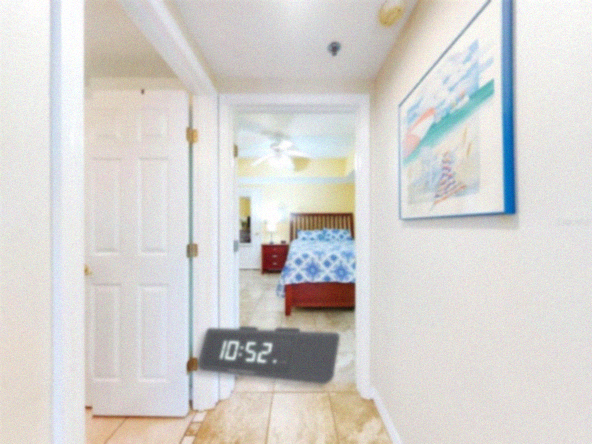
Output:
10:52
